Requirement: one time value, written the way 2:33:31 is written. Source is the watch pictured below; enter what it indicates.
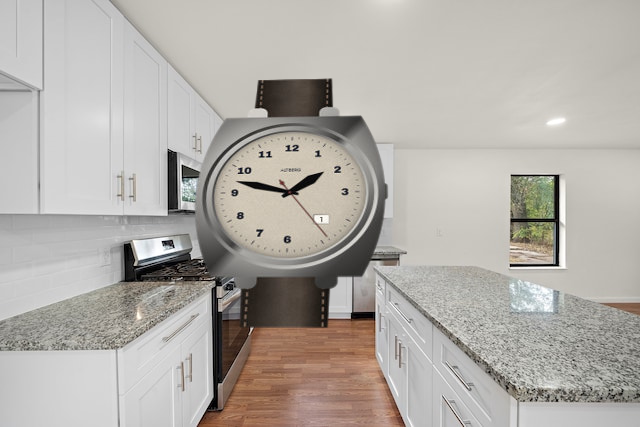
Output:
1:47:24
